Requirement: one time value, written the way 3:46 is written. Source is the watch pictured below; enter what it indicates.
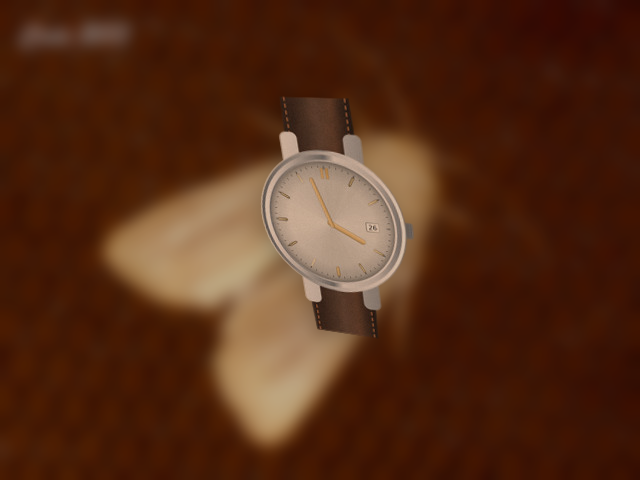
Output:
3:57
